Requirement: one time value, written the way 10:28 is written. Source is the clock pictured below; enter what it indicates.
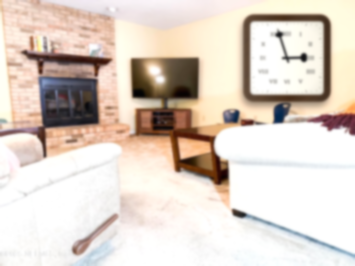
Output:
2:57
